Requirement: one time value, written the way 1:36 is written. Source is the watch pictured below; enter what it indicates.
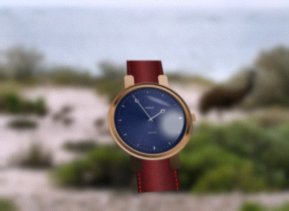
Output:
1:55
